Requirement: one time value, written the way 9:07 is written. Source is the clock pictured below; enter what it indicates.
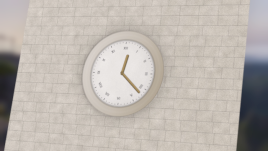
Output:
12:22
